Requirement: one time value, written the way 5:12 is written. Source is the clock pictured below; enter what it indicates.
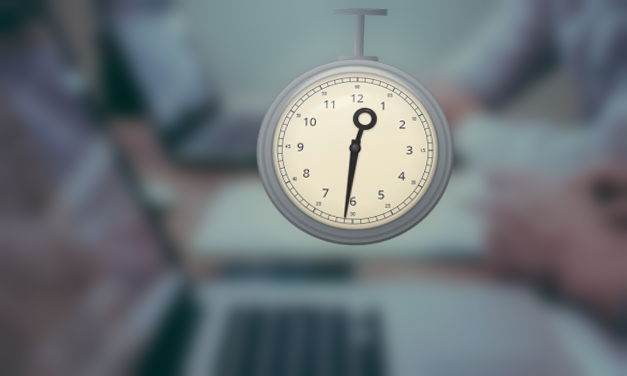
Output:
12:31
